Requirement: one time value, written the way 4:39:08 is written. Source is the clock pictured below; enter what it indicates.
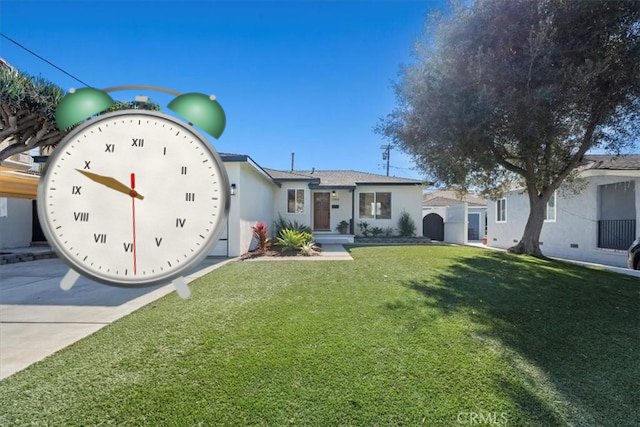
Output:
9:48:29
